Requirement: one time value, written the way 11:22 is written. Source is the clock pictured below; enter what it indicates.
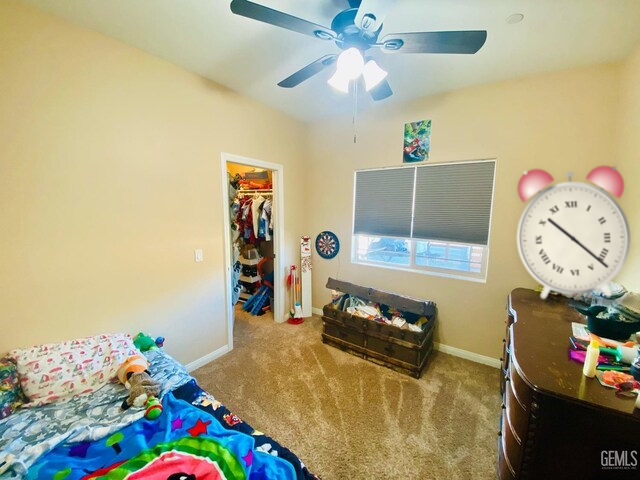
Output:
10:22
